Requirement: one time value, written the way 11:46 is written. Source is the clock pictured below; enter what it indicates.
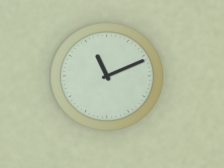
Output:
11:11
